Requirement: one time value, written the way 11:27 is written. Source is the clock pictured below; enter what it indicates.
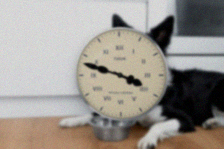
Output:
3:48
